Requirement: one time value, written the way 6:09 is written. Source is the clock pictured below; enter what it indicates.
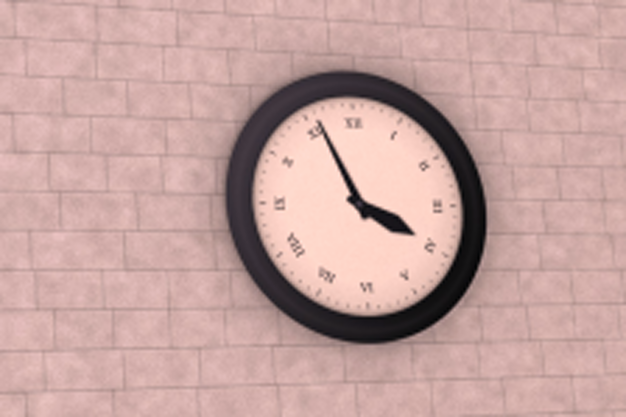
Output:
3:56
